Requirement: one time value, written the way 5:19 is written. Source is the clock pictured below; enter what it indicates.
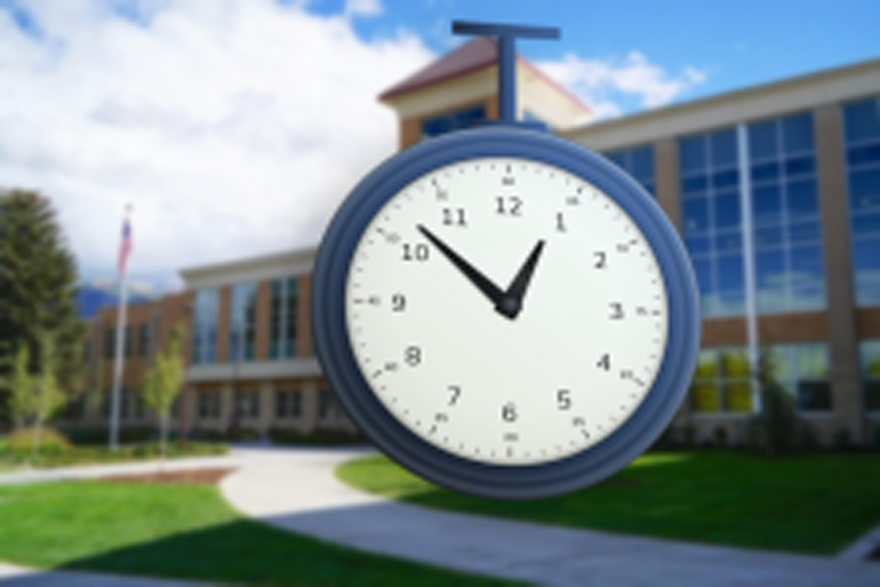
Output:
12:52
